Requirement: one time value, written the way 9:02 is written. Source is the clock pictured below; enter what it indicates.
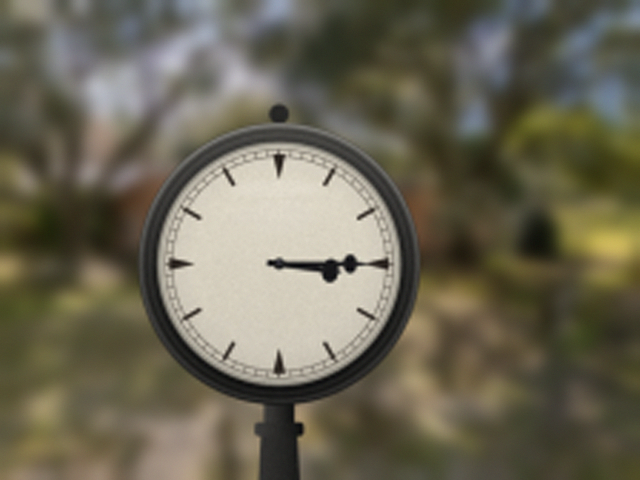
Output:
3:15
